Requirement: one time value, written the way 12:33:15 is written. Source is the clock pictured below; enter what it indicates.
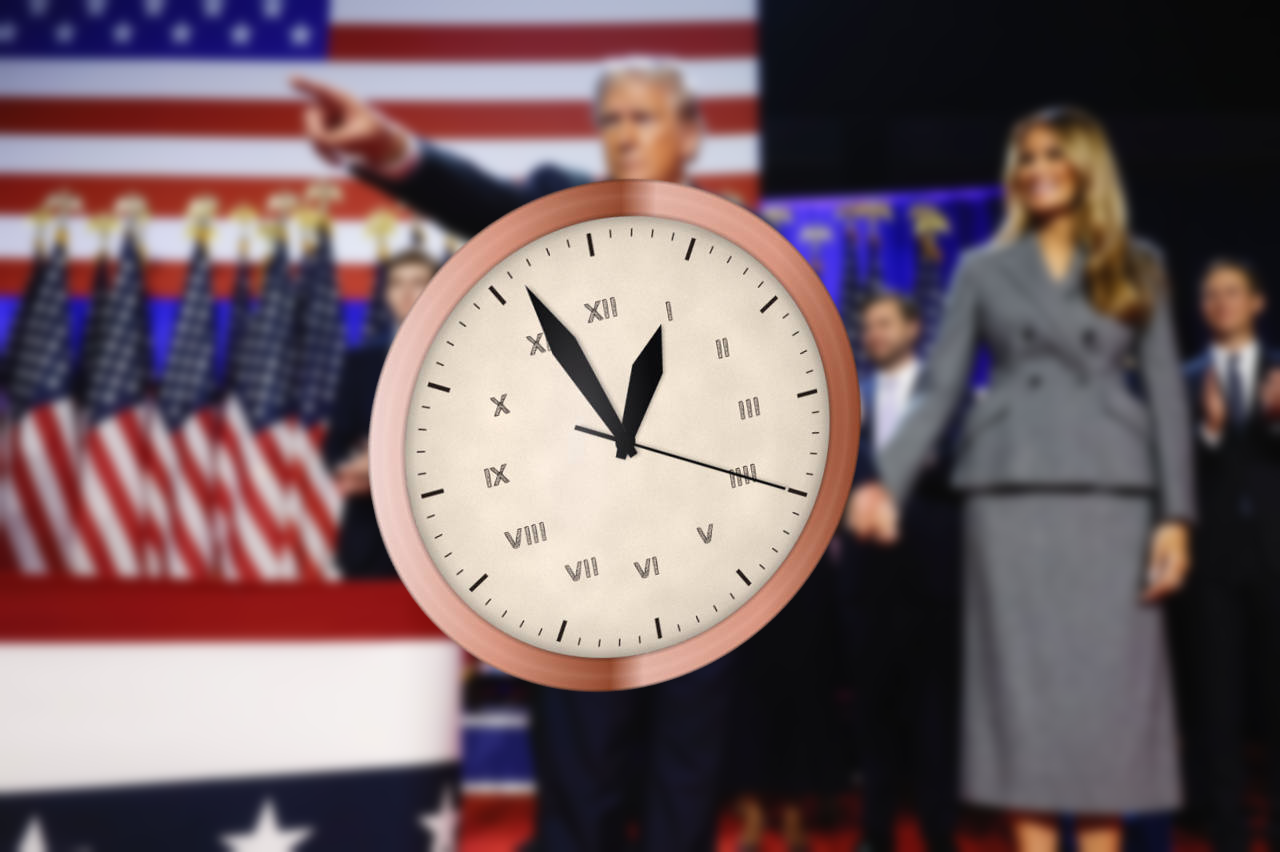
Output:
12:56:20
